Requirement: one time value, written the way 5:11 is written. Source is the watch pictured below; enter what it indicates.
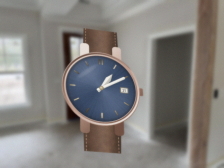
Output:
1:10
